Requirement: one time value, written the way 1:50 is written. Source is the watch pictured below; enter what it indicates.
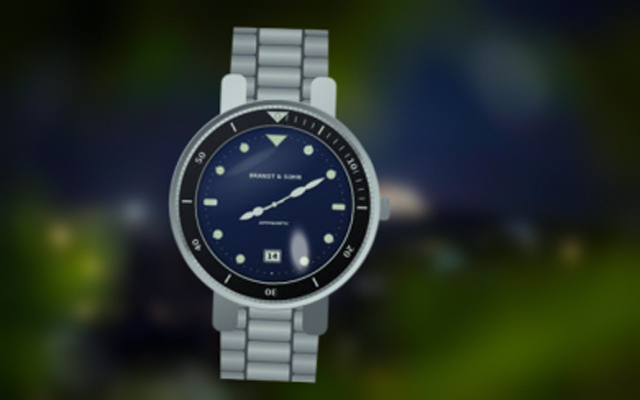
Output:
8:10
